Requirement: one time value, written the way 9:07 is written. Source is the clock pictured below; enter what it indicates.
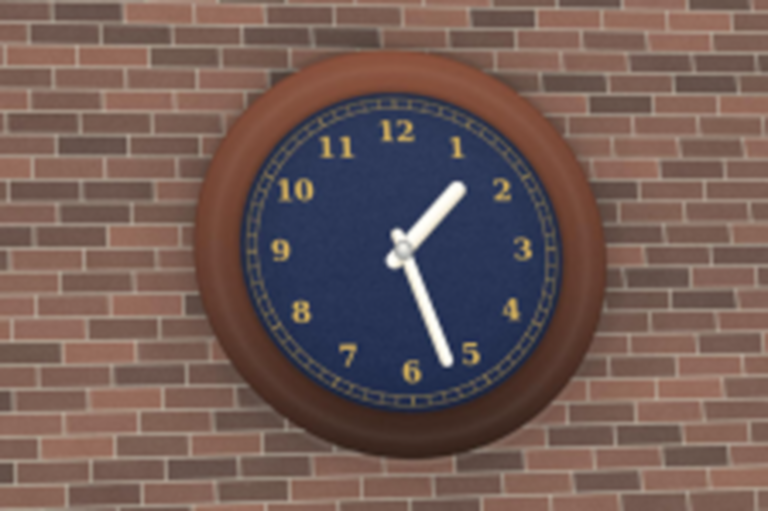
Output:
1:27
